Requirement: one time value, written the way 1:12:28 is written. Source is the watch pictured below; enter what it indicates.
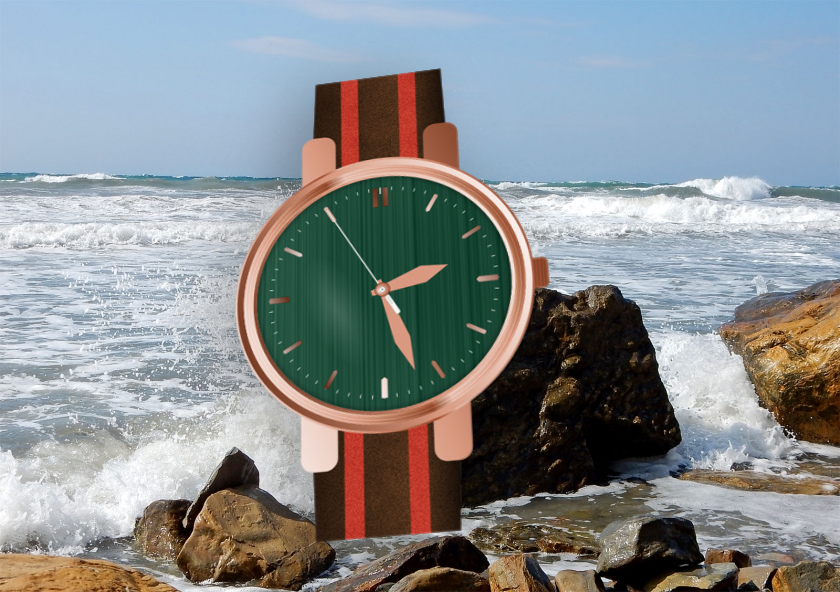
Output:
2:26:55
